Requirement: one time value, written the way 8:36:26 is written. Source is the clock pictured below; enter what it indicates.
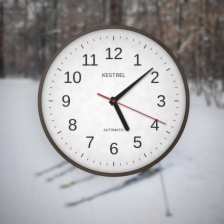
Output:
5:08:19
